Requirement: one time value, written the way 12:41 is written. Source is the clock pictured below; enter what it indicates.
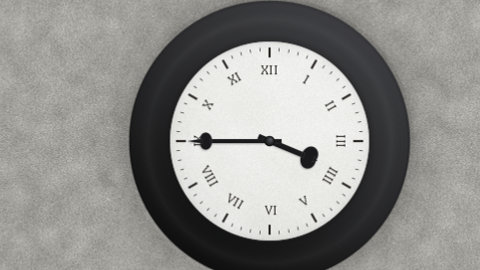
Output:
3:45
